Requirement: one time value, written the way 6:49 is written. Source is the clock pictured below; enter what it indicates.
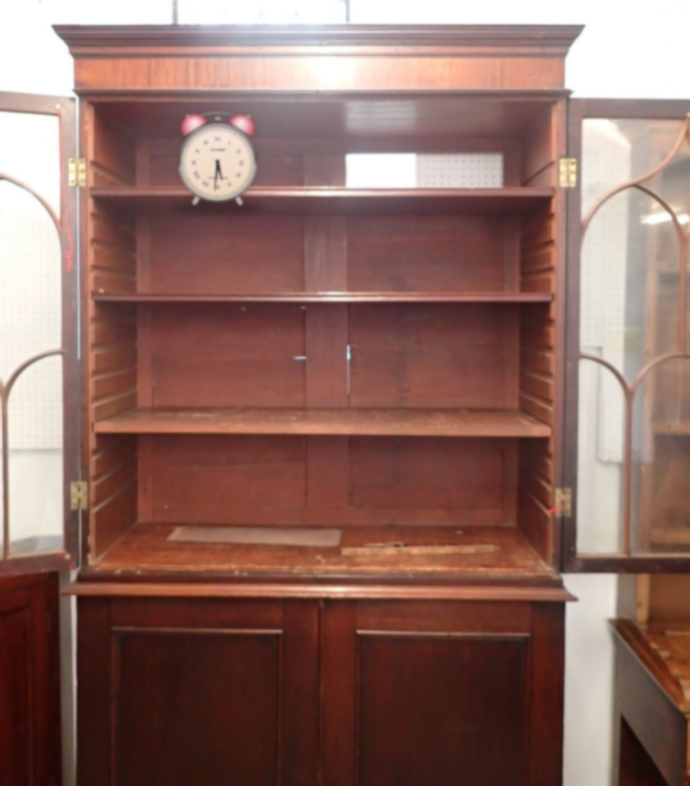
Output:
5:31
